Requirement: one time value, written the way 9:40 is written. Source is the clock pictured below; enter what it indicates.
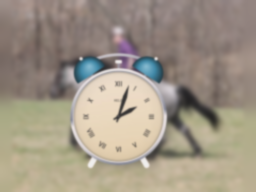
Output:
2:03
